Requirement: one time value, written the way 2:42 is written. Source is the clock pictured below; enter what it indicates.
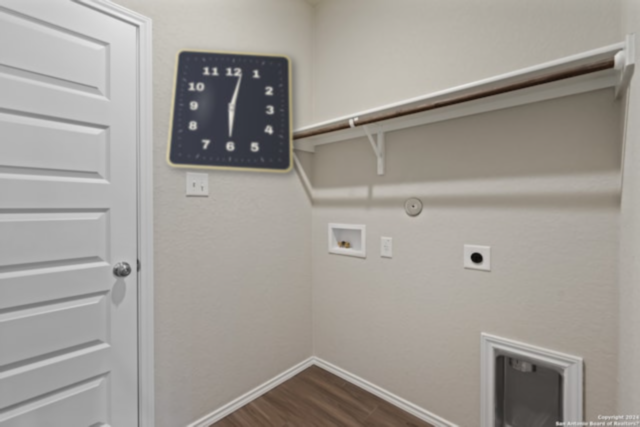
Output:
6:02
